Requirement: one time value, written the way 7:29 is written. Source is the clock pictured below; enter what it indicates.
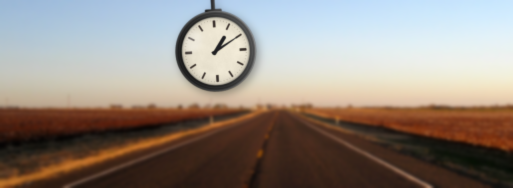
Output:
1:10
